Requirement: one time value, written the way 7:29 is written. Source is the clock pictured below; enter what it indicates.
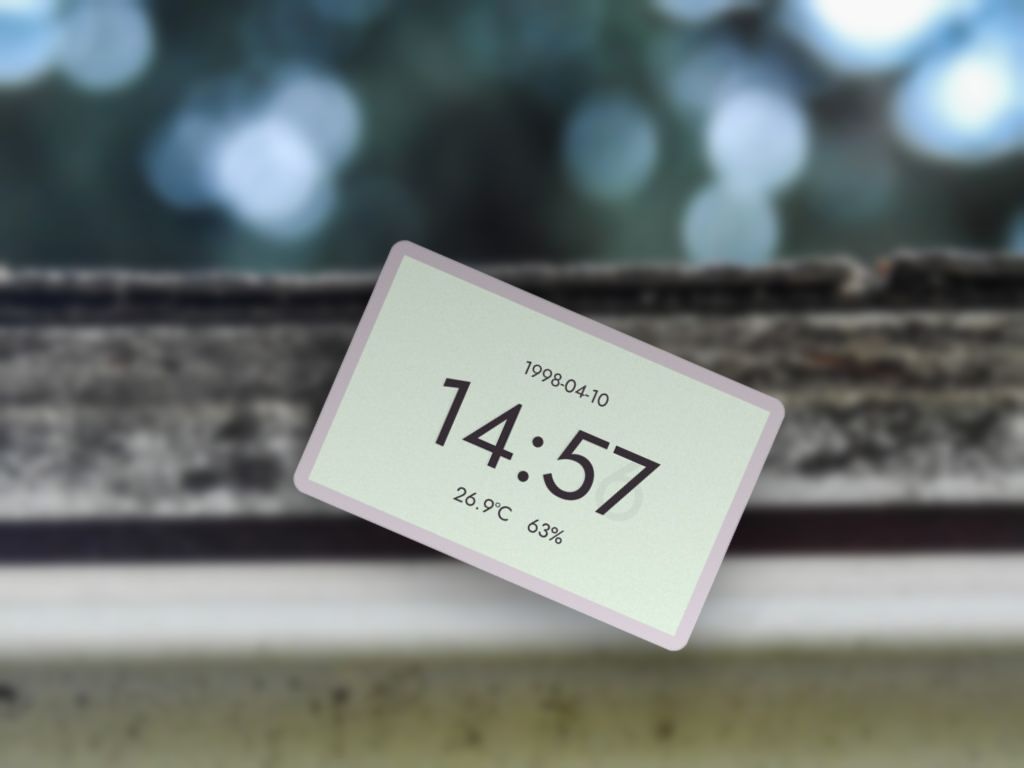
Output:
14:57
